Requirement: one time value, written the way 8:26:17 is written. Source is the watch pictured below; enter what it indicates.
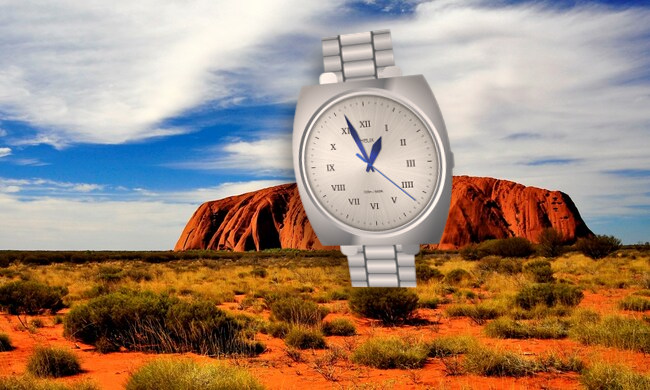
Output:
12:56:22
